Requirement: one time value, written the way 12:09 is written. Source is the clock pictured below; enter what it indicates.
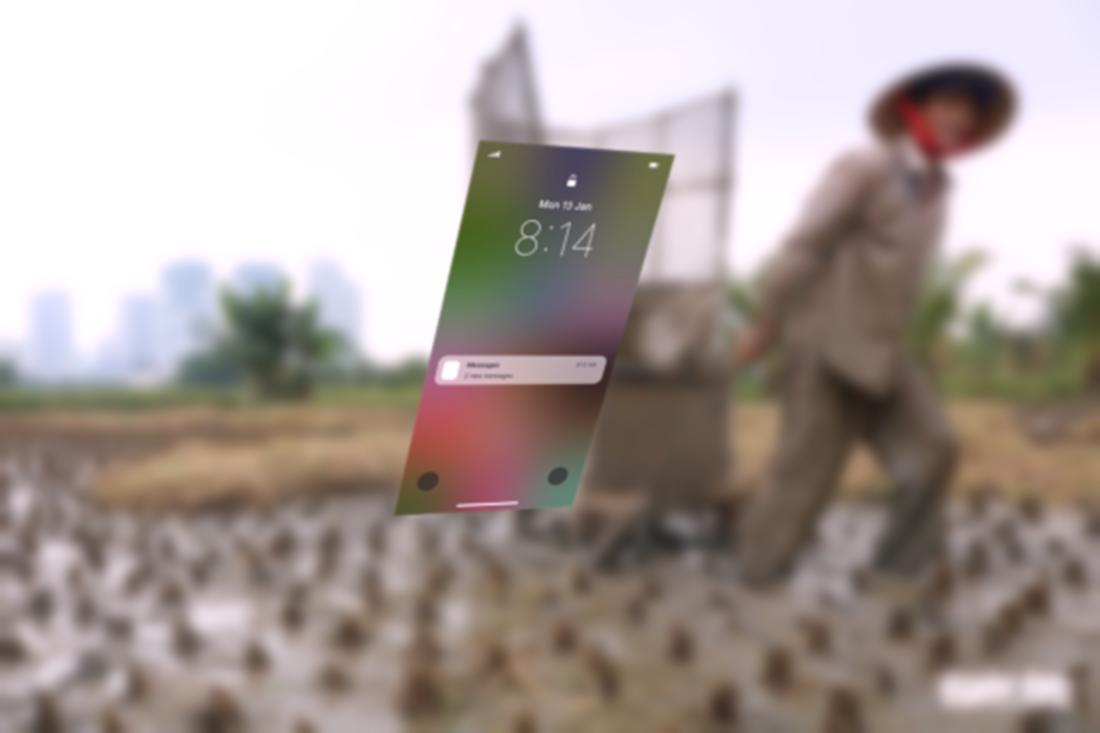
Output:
8:14
